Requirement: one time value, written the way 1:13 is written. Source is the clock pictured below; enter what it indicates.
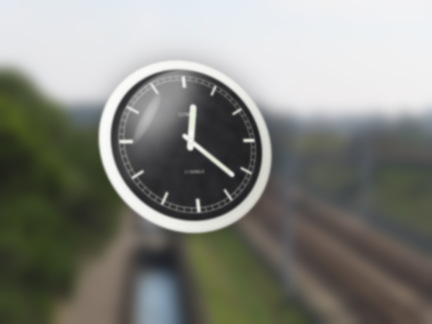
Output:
12:22
